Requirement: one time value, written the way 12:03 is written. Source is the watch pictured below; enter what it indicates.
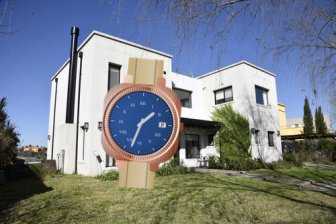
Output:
1:33
